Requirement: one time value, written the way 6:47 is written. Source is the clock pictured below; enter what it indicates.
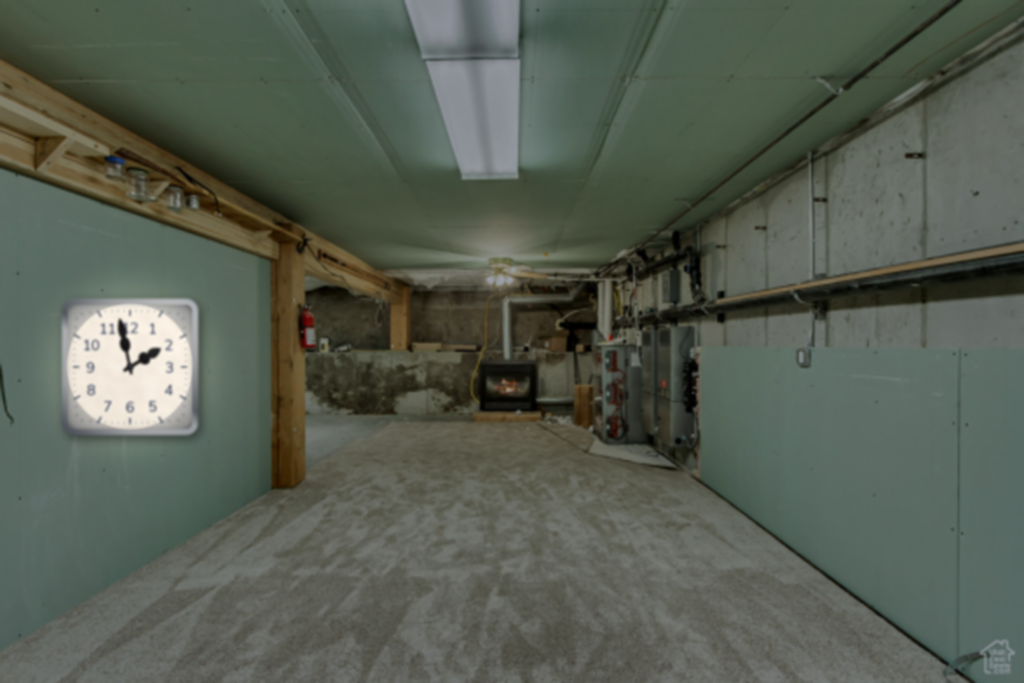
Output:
1:58
